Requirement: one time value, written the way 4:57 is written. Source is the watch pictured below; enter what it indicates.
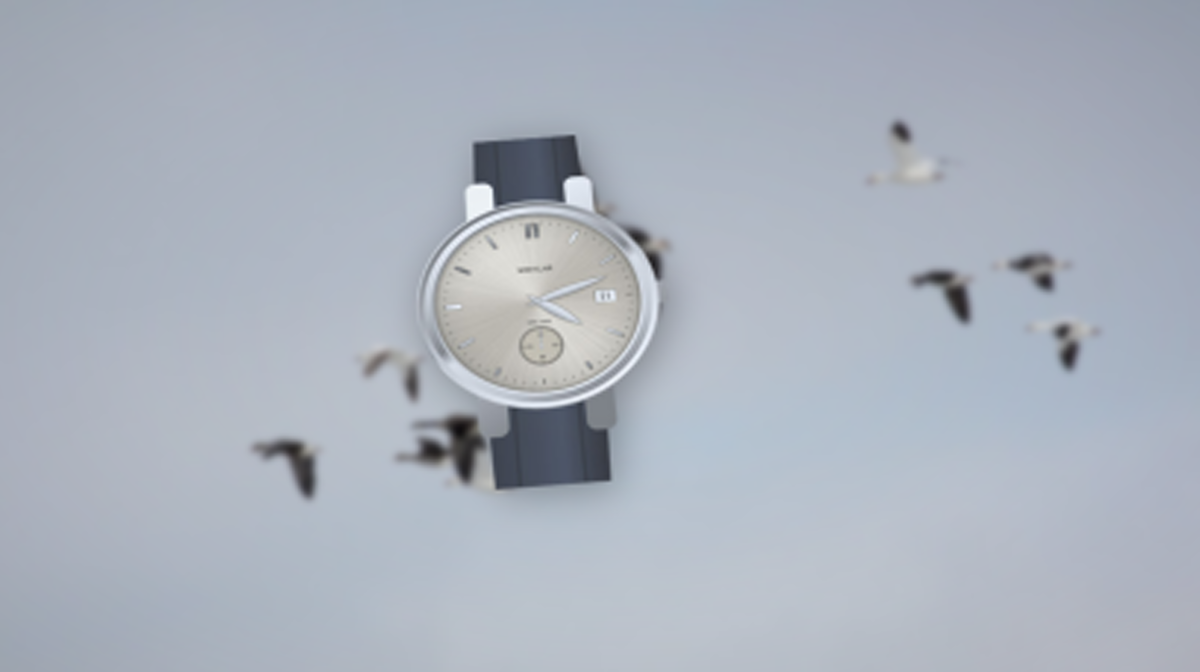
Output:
4:12
